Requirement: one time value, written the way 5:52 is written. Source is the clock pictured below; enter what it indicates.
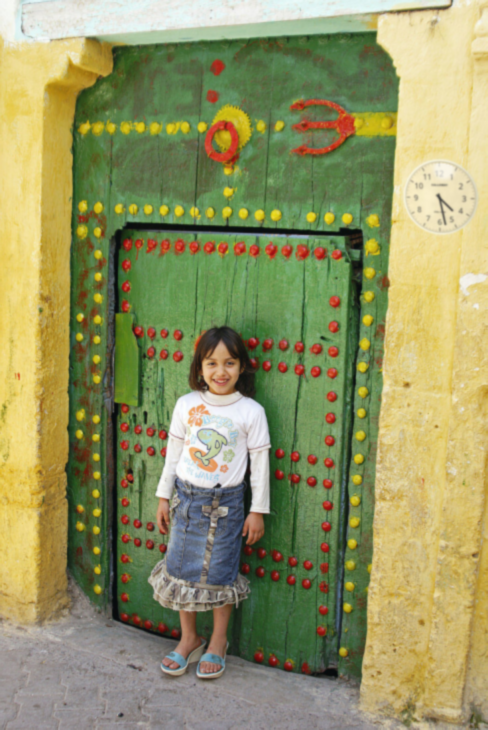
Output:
4:28
